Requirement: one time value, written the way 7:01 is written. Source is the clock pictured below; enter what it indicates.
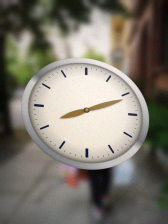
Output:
8:11
